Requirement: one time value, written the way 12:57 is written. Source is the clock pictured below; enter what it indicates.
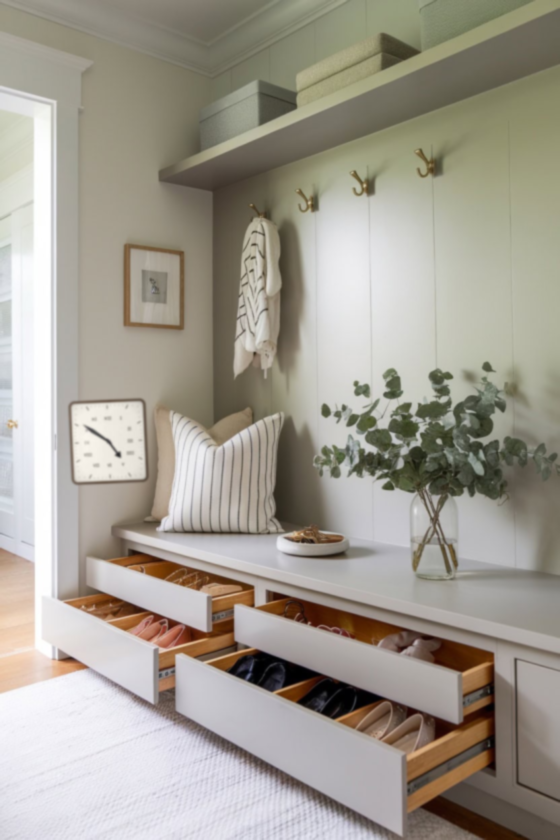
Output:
4:51
